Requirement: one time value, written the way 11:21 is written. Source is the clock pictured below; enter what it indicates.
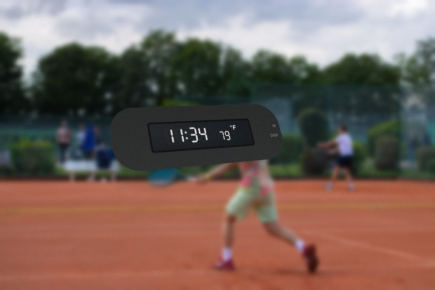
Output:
11:34
